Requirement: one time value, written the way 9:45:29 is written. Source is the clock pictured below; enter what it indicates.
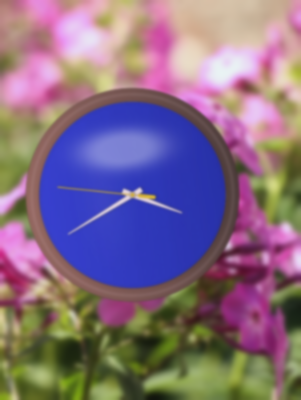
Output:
3:39:46
